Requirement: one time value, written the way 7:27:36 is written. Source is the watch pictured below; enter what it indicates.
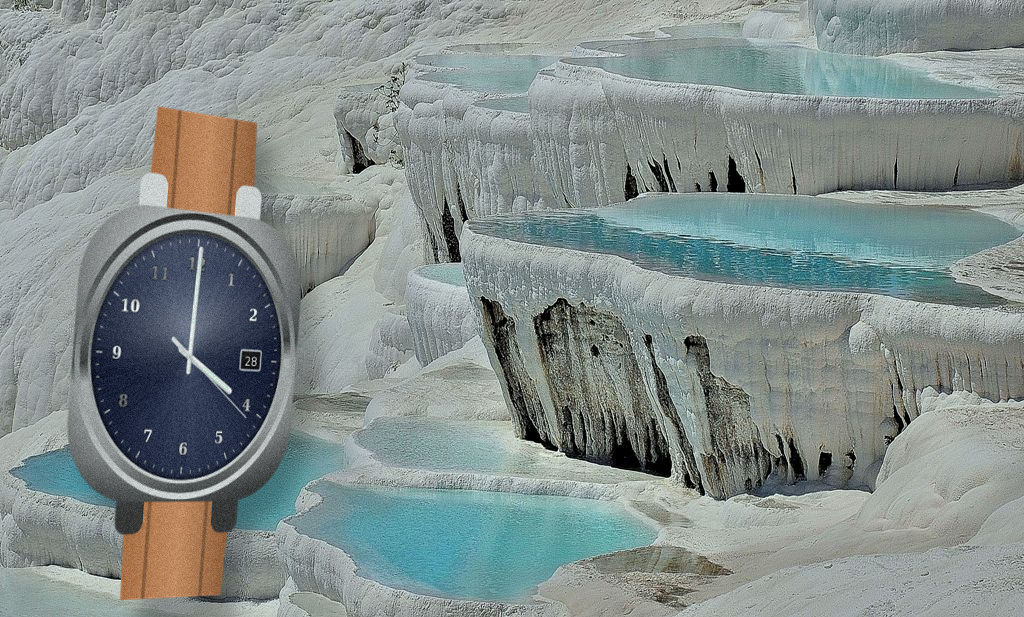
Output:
4:00:21
